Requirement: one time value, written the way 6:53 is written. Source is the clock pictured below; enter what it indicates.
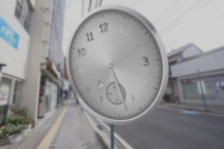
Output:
7:28
